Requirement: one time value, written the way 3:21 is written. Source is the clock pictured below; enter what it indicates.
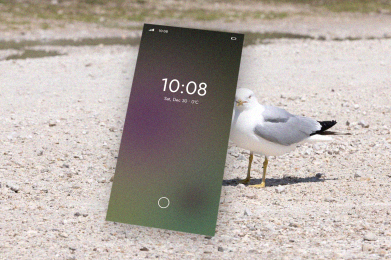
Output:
10:08
